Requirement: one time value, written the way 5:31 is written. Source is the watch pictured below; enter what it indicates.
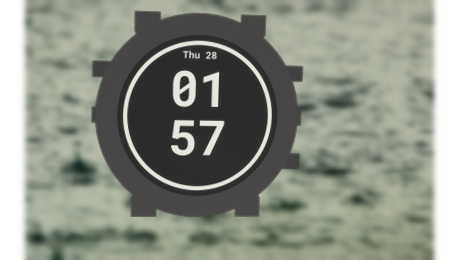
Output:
1:57
